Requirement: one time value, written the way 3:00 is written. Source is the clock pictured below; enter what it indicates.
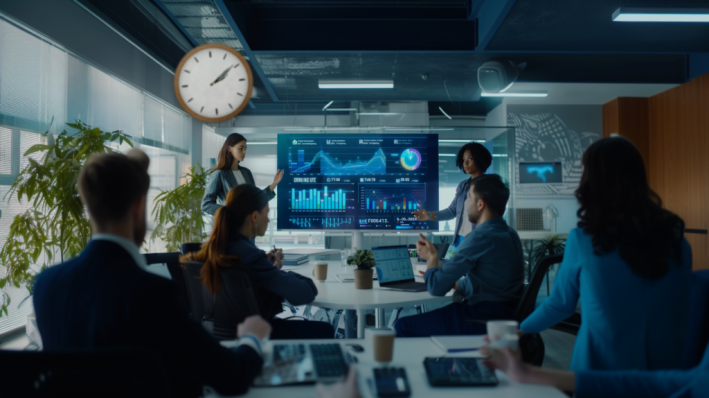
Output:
2:09
